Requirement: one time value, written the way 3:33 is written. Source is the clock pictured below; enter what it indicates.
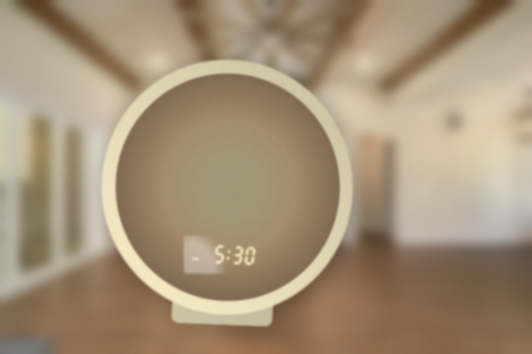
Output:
5:30
